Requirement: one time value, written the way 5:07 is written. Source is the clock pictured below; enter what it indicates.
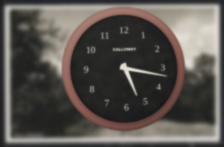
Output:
5:17
